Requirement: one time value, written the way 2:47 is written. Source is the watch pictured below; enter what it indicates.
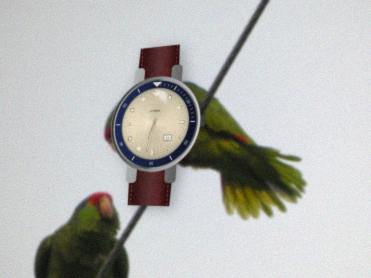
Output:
6:32
